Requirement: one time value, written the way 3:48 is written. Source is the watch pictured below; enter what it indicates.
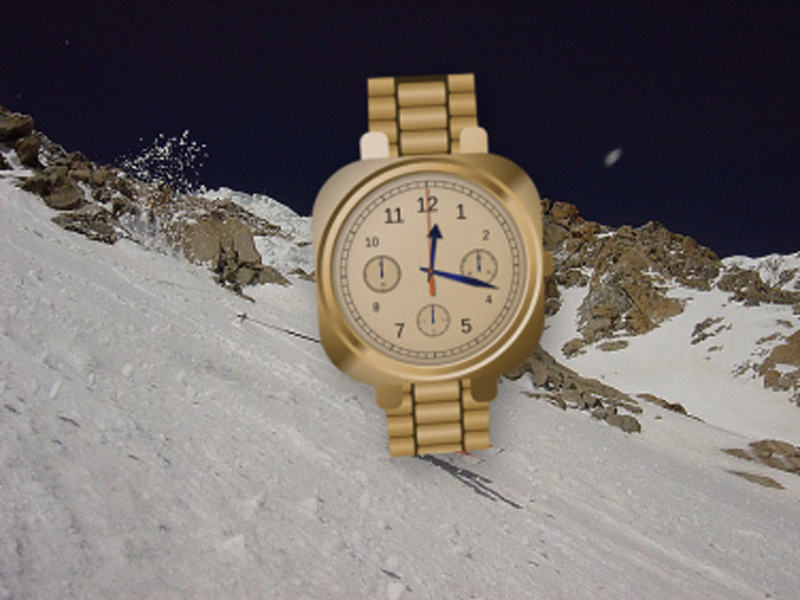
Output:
12:18
